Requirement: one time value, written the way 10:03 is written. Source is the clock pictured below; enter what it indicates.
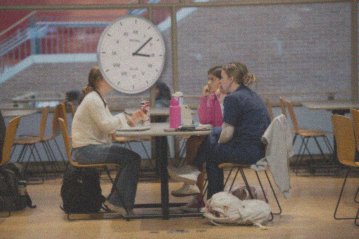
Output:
3:08
